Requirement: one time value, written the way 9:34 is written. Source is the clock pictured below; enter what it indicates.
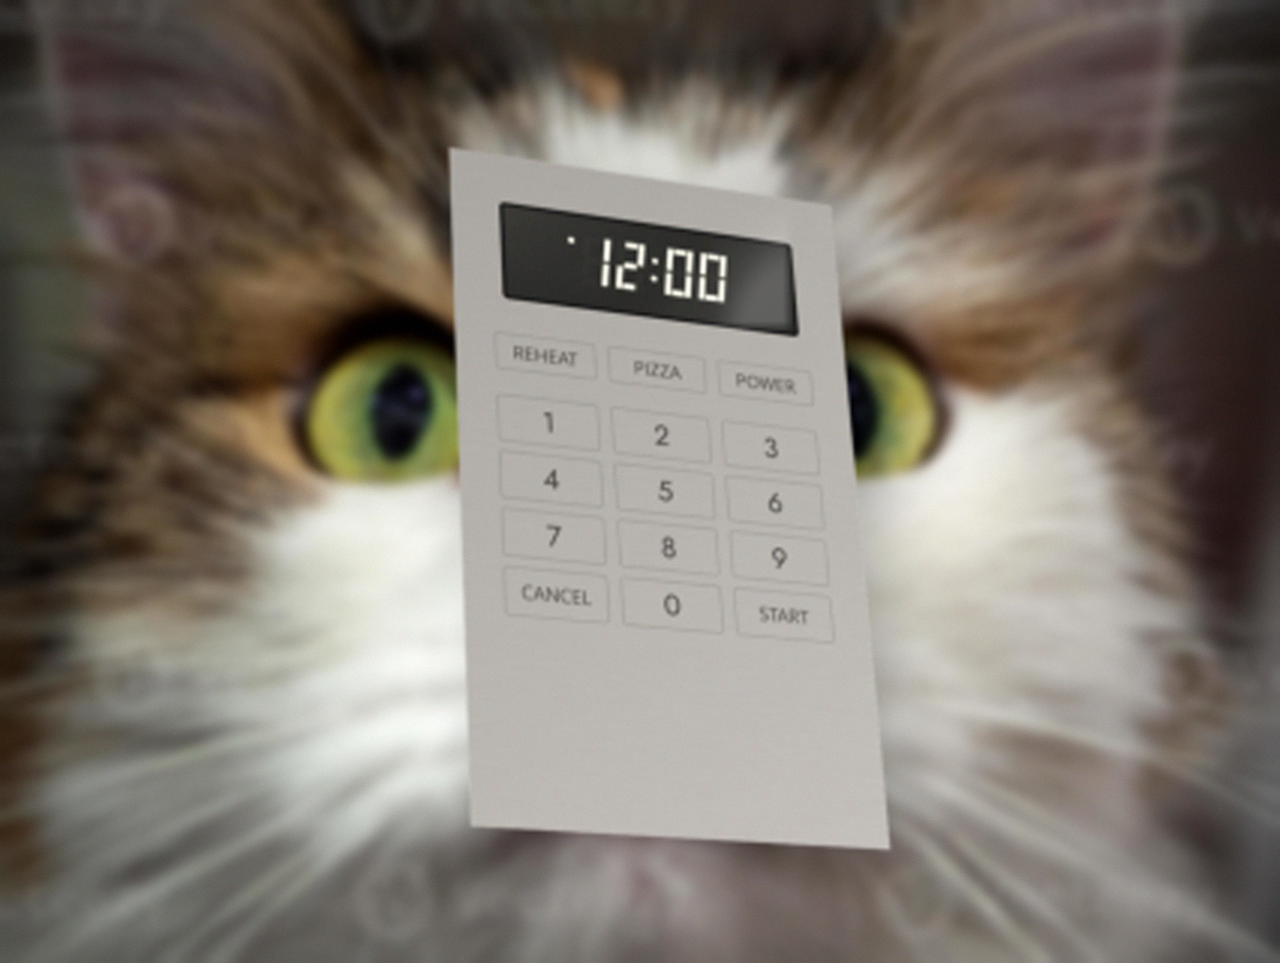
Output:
12:00
